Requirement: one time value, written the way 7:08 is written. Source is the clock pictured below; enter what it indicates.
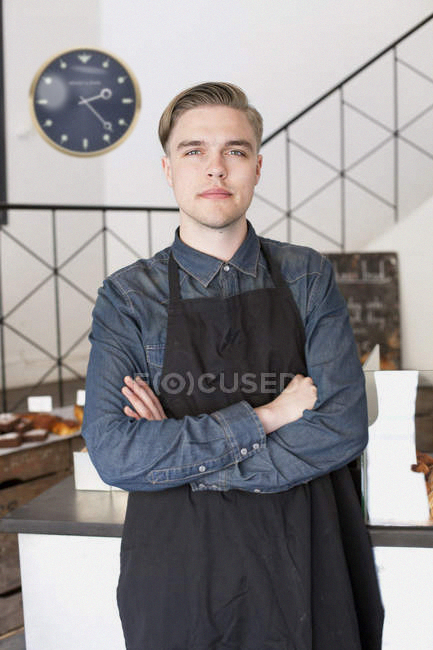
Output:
2:23
